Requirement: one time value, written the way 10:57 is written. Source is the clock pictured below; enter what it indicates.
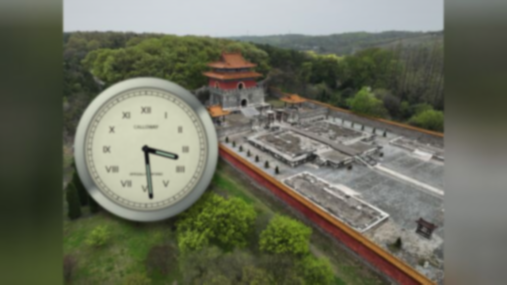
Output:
3:29
